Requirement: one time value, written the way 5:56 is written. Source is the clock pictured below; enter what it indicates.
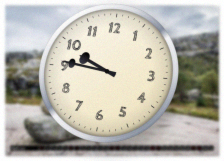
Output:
9:46
